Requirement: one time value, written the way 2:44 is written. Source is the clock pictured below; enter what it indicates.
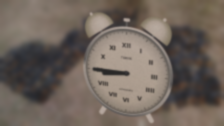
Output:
8:45
